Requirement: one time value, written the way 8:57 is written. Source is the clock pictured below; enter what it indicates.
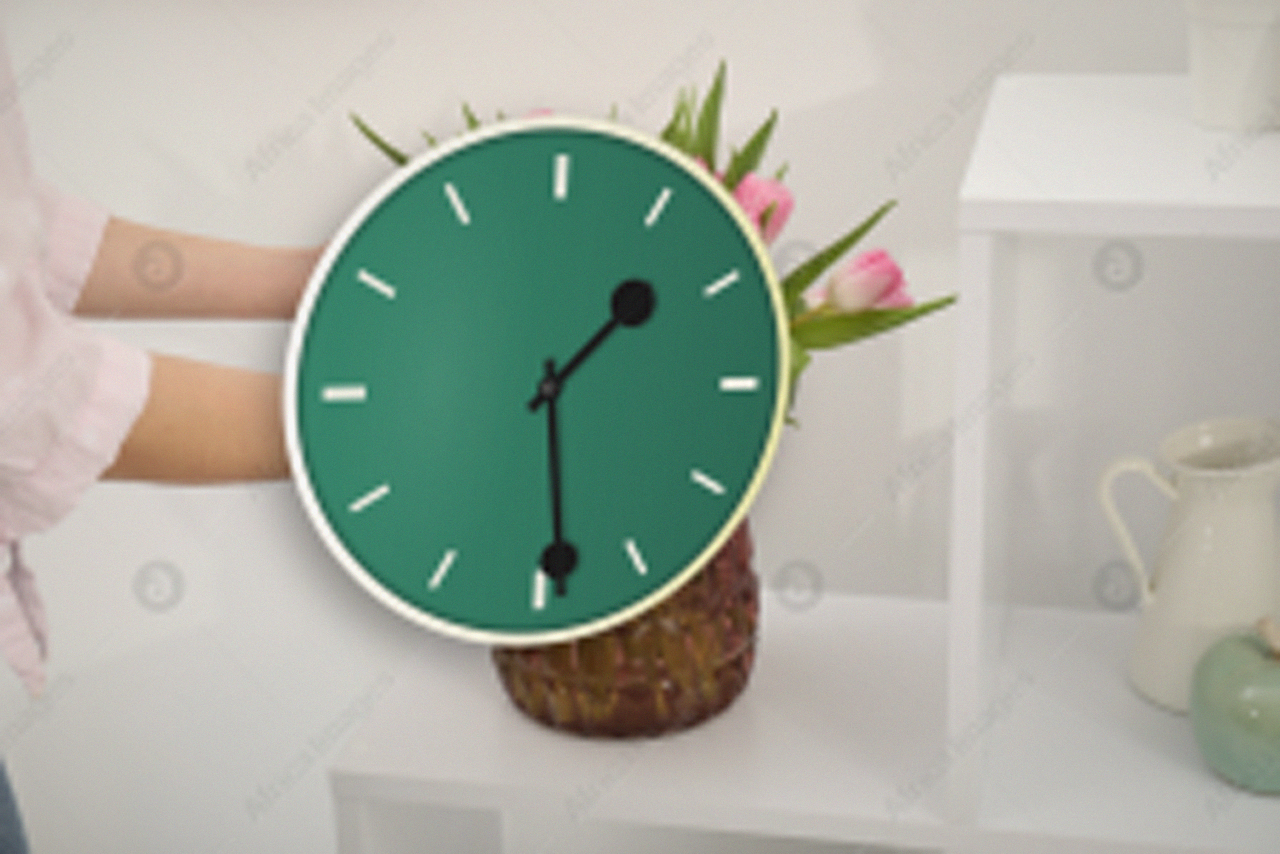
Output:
1:29
